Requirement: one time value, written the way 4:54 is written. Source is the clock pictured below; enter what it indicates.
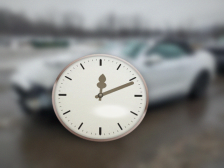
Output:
12:11
